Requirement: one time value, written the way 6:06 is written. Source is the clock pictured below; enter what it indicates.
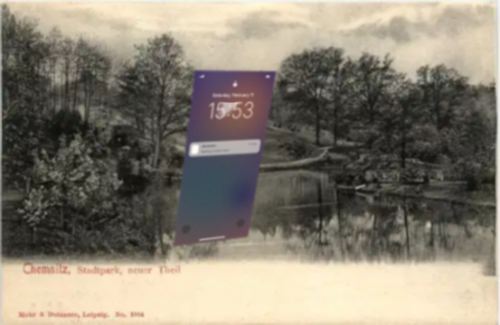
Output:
15:53
